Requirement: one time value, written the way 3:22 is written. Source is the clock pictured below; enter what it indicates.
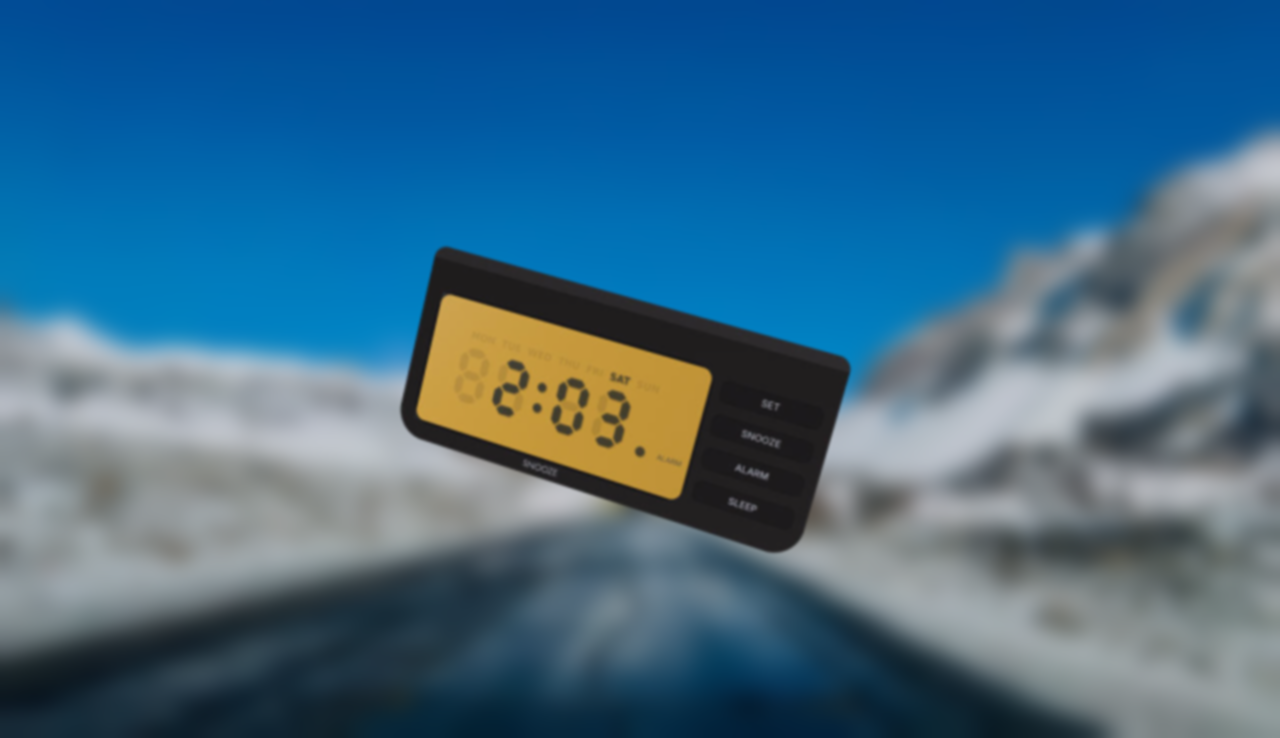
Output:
2:03
